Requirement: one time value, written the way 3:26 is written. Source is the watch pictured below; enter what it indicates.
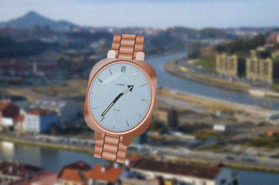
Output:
1:36
